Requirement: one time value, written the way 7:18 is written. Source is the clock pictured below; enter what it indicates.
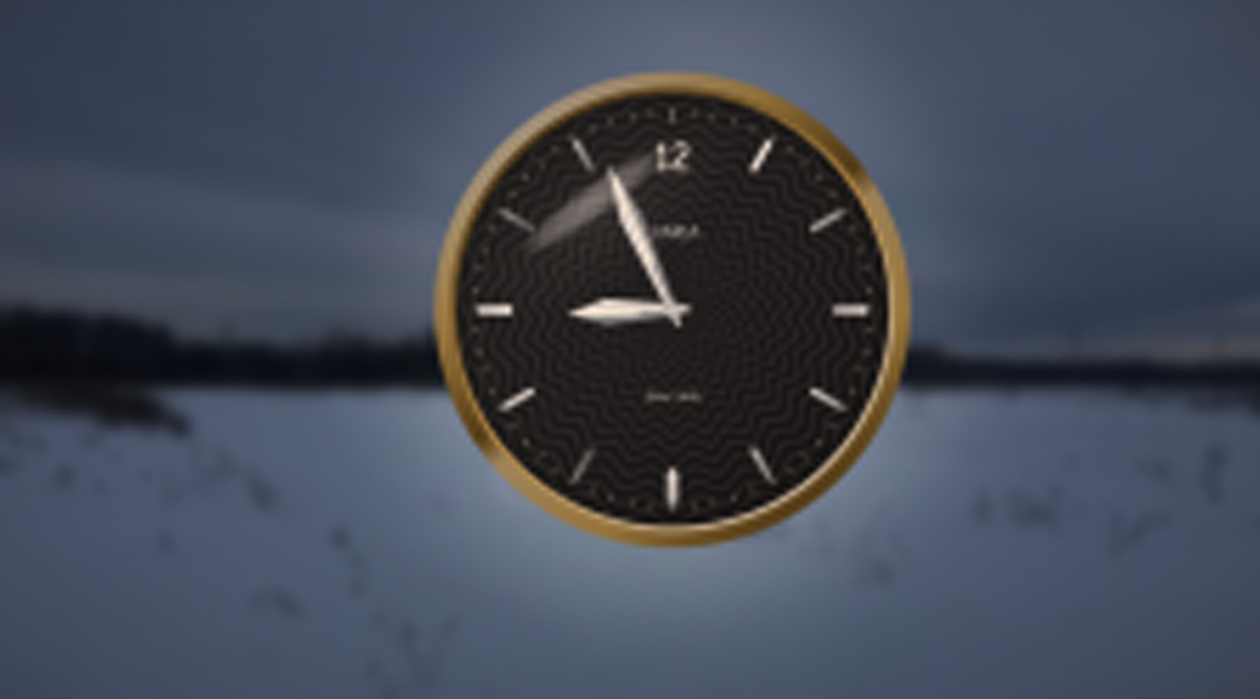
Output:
8:56
